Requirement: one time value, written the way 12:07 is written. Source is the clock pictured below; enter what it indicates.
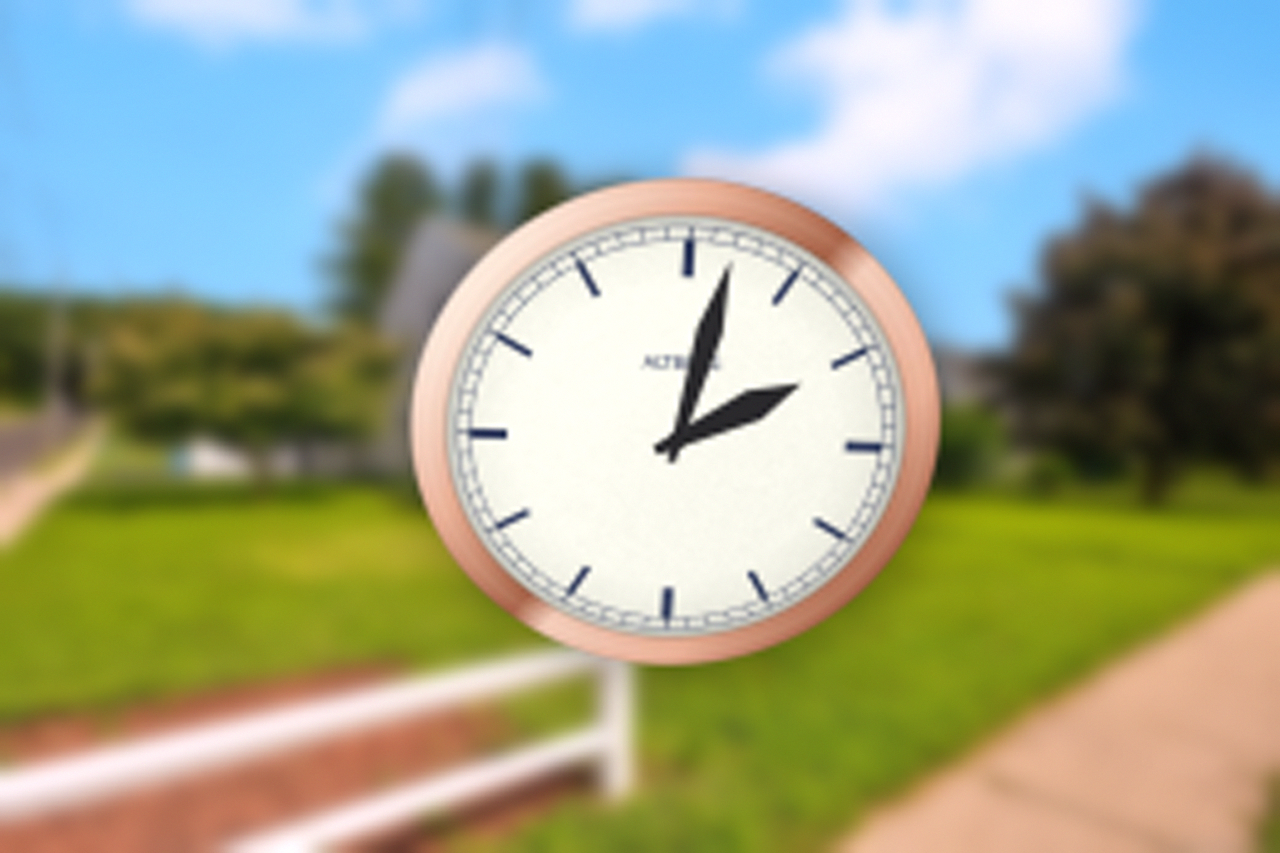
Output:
2:02
